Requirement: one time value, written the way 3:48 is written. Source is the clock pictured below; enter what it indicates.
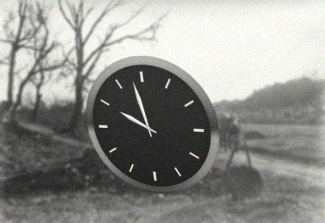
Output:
9:58
